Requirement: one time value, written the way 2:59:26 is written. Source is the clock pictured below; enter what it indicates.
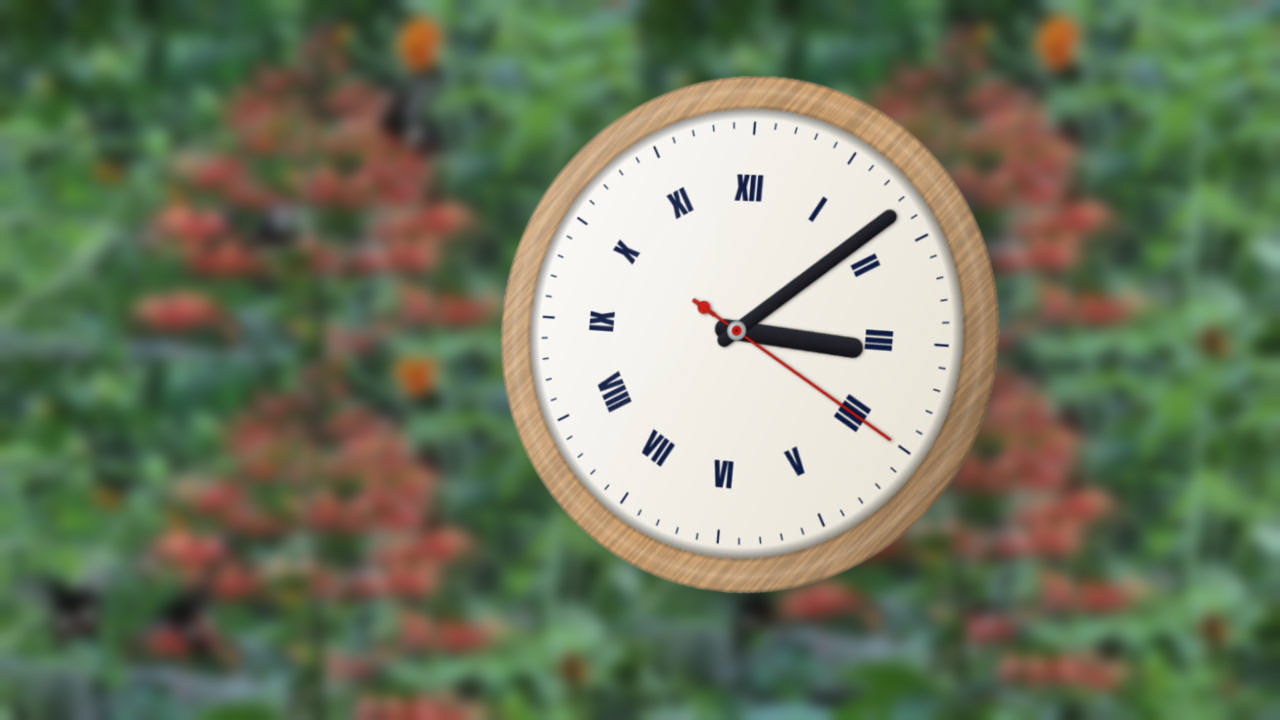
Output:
3:08:20
